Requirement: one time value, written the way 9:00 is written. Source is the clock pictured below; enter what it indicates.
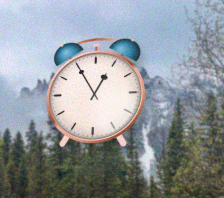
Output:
12:55
